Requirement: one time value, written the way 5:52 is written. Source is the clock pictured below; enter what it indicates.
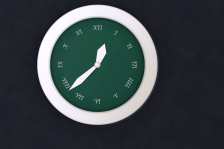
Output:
12:38
